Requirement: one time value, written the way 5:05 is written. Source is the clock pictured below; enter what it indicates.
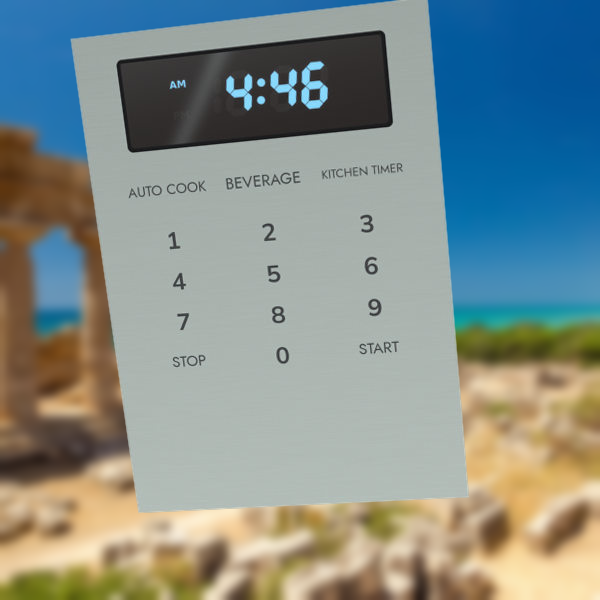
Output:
4:46
